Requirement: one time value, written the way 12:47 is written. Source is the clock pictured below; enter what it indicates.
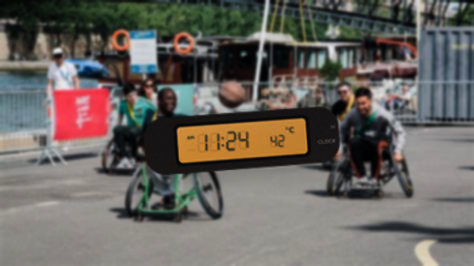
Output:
11:24
